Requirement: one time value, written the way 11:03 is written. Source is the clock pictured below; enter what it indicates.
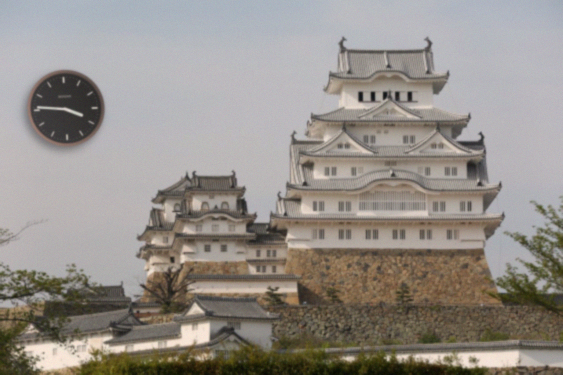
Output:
3:46
